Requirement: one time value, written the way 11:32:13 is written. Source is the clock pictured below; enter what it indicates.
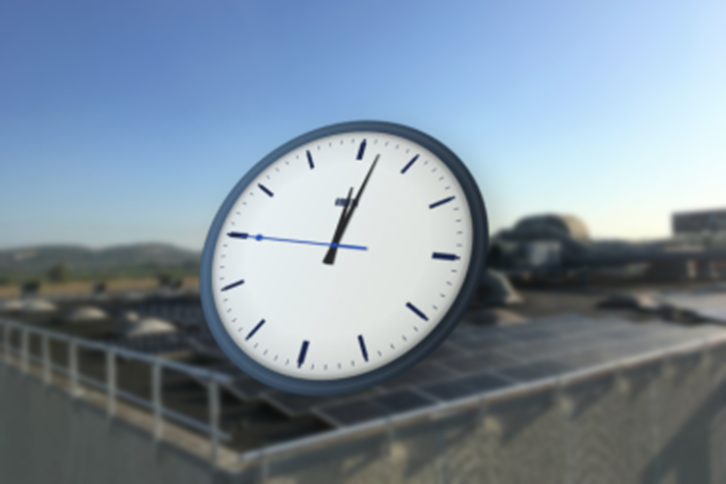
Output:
12:01:45
